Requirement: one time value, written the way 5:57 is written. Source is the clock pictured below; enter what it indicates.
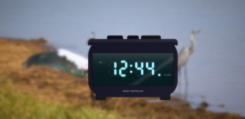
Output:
12:44
